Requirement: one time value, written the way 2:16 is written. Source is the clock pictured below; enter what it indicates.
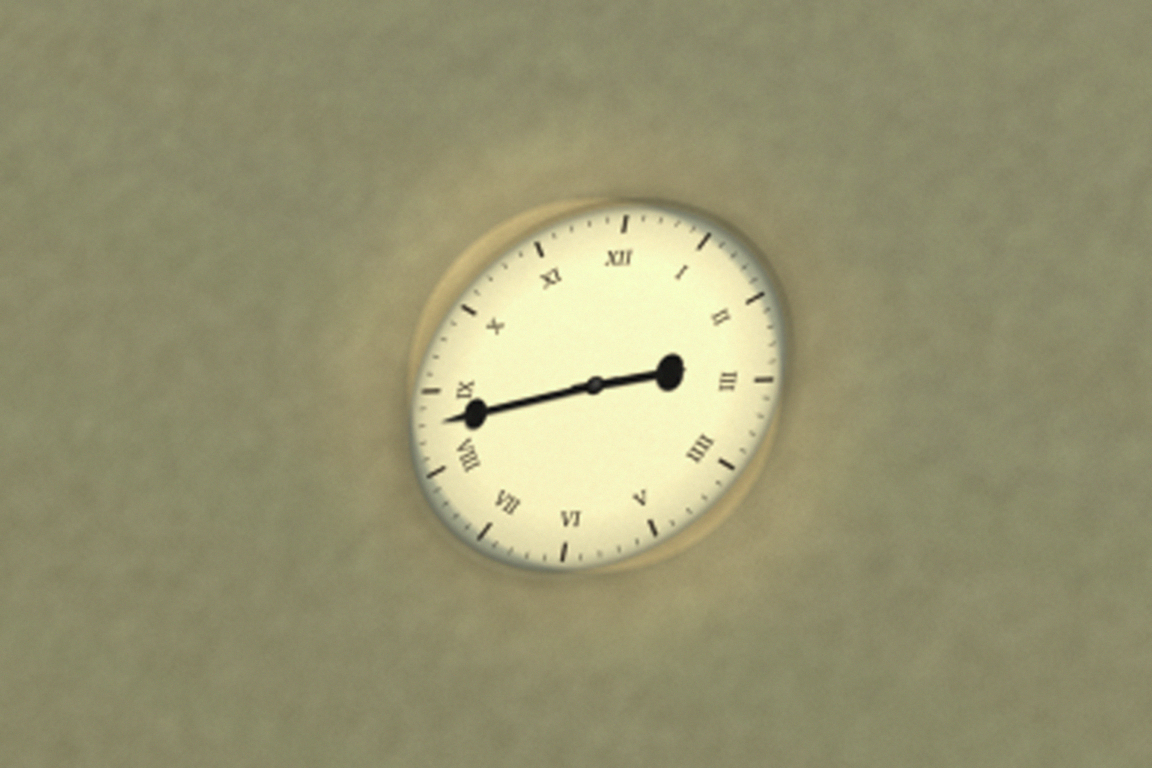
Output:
2:43
